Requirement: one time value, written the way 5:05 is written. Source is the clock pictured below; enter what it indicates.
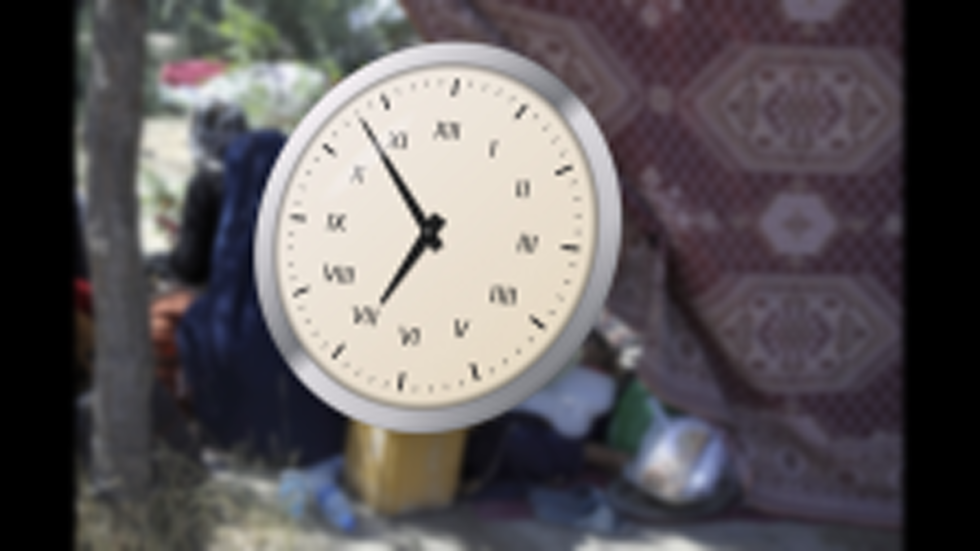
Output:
6:53
